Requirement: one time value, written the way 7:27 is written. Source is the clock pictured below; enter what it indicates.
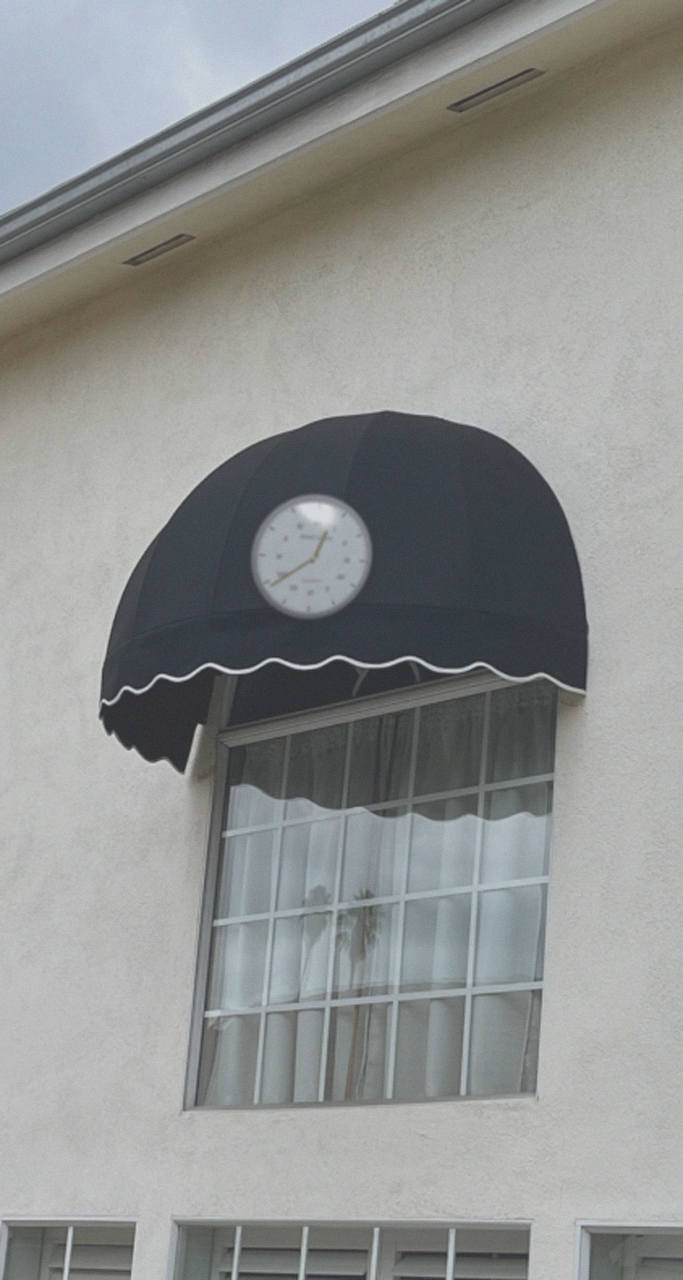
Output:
12:39
